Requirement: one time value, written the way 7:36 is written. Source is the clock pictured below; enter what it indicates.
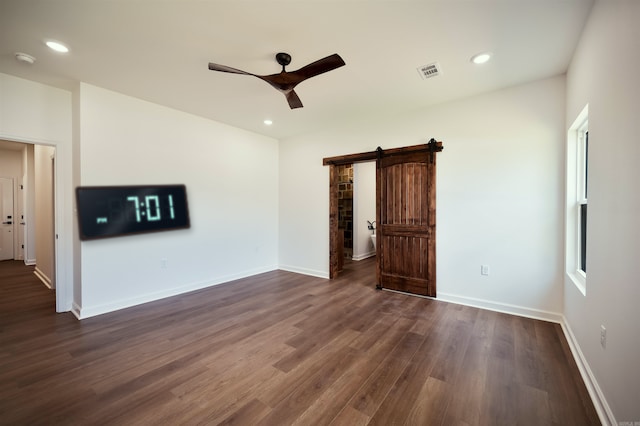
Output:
7:01
